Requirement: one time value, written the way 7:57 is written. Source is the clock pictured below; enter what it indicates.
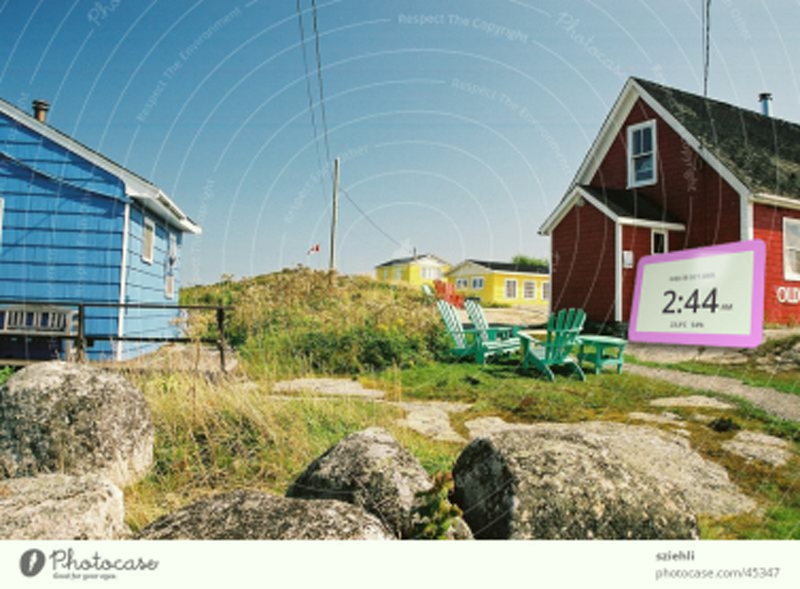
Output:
2:44
